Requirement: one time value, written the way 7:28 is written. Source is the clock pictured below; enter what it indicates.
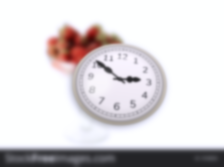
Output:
2:51
